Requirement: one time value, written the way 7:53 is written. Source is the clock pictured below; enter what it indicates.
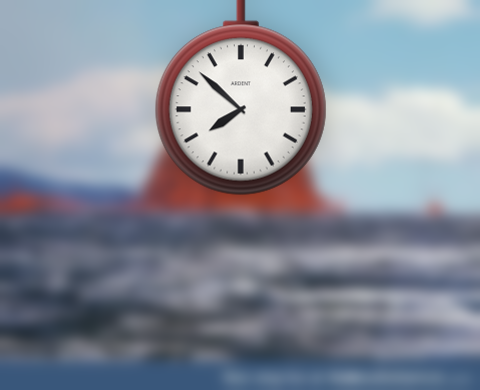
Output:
7:52
